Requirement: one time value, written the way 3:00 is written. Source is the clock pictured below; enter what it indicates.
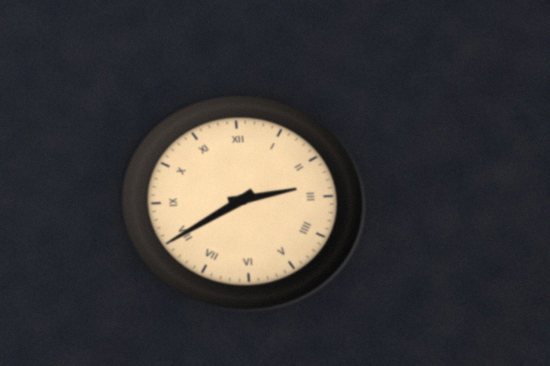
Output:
2:40
